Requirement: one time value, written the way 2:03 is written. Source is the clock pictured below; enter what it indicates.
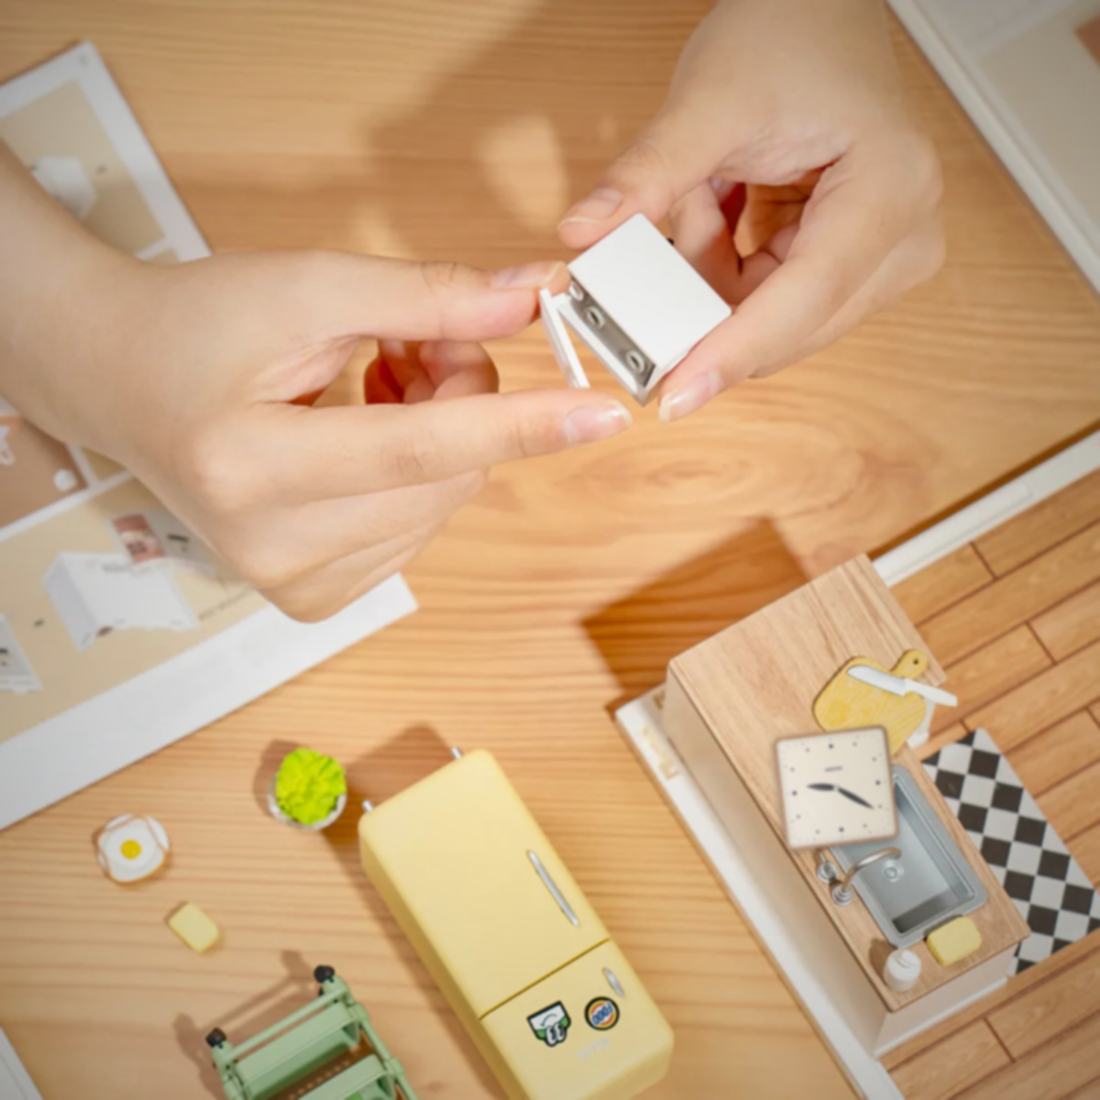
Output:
9:21
